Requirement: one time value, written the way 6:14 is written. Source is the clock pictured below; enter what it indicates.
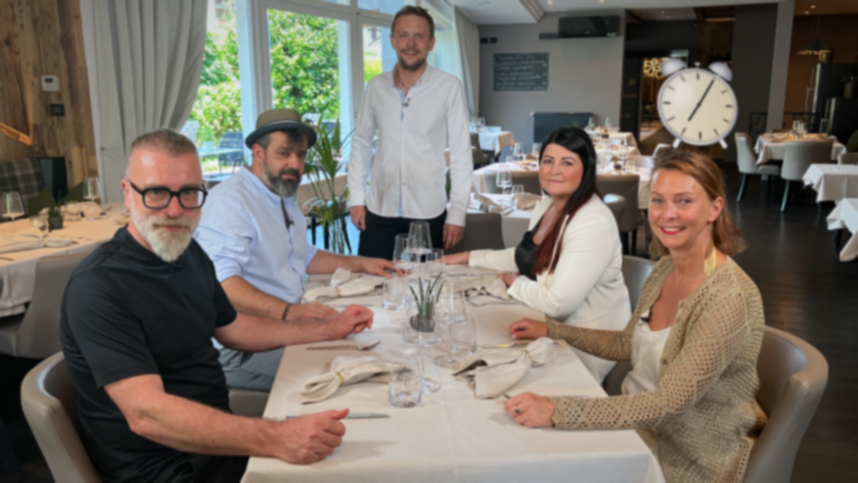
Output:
7:05
